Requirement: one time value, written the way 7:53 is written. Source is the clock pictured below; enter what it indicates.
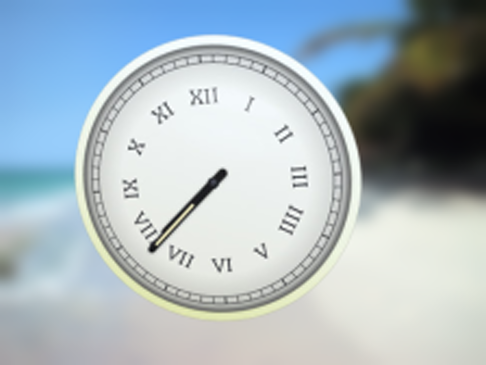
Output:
7:38
